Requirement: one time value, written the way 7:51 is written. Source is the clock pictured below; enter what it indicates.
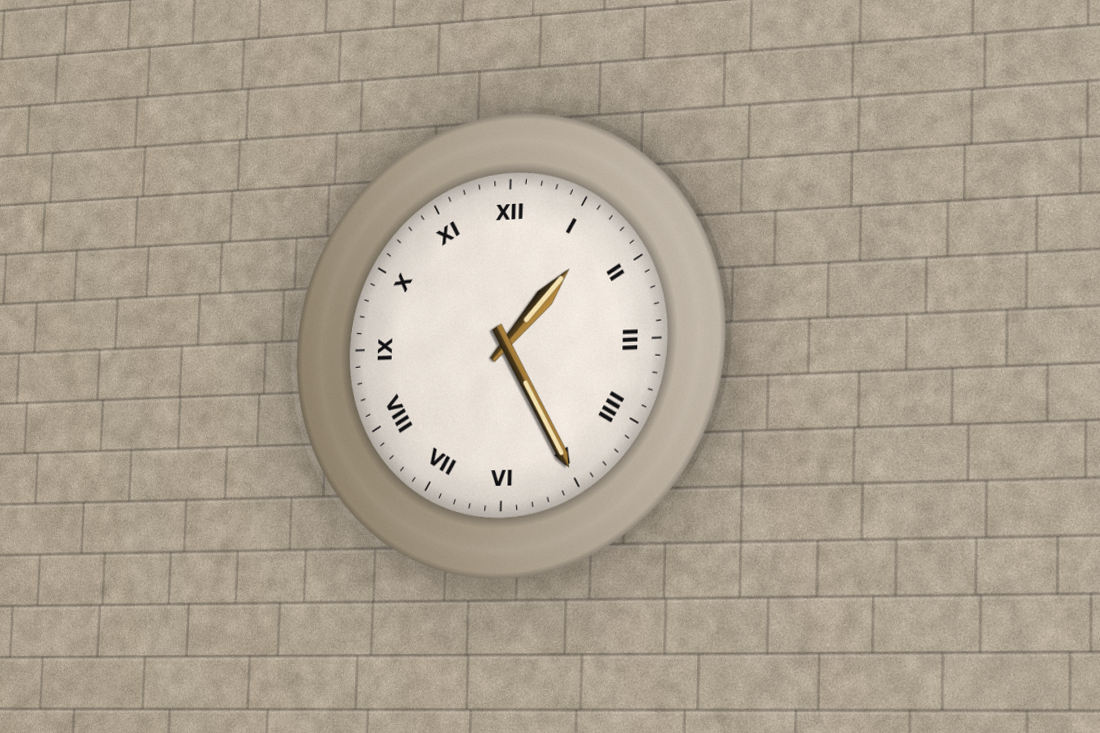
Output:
1:25
